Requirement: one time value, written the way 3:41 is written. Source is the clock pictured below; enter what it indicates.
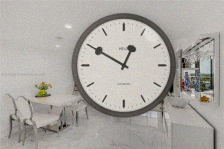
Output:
12:50
